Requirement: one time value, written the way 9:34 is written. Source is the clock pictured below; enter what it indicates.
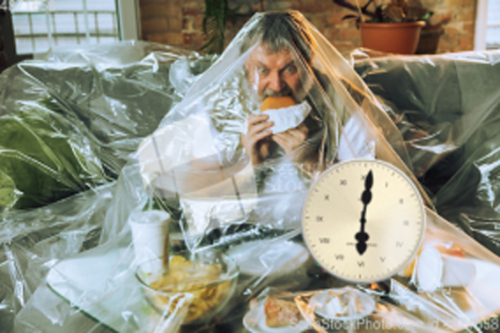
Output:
6:01
